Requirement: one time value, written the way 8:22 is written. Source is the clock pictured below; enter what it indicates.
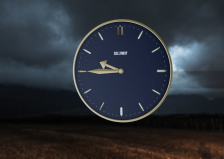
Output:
9:45
